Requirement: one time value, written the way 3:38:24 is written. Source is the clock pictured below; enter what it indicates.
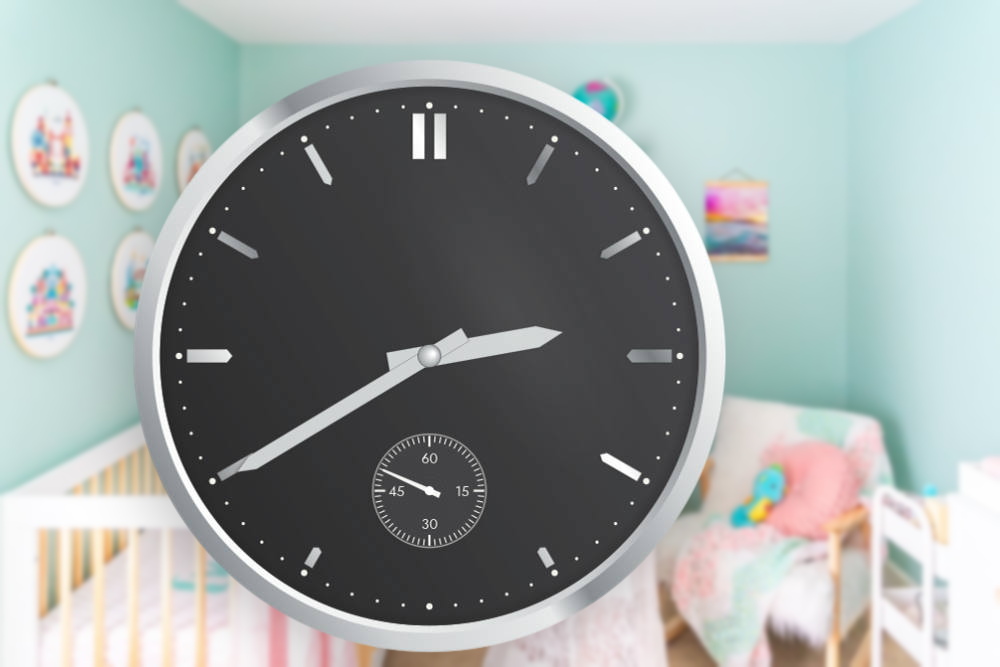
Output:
2:39:49
